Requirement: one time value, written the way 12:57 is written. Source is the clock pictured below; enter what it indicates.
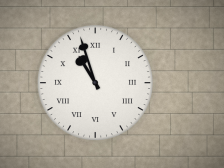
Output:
10:57
